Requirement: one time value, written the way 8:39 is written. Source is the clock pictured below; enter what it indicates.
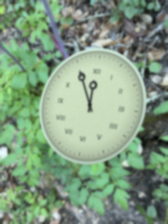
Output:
11:55
